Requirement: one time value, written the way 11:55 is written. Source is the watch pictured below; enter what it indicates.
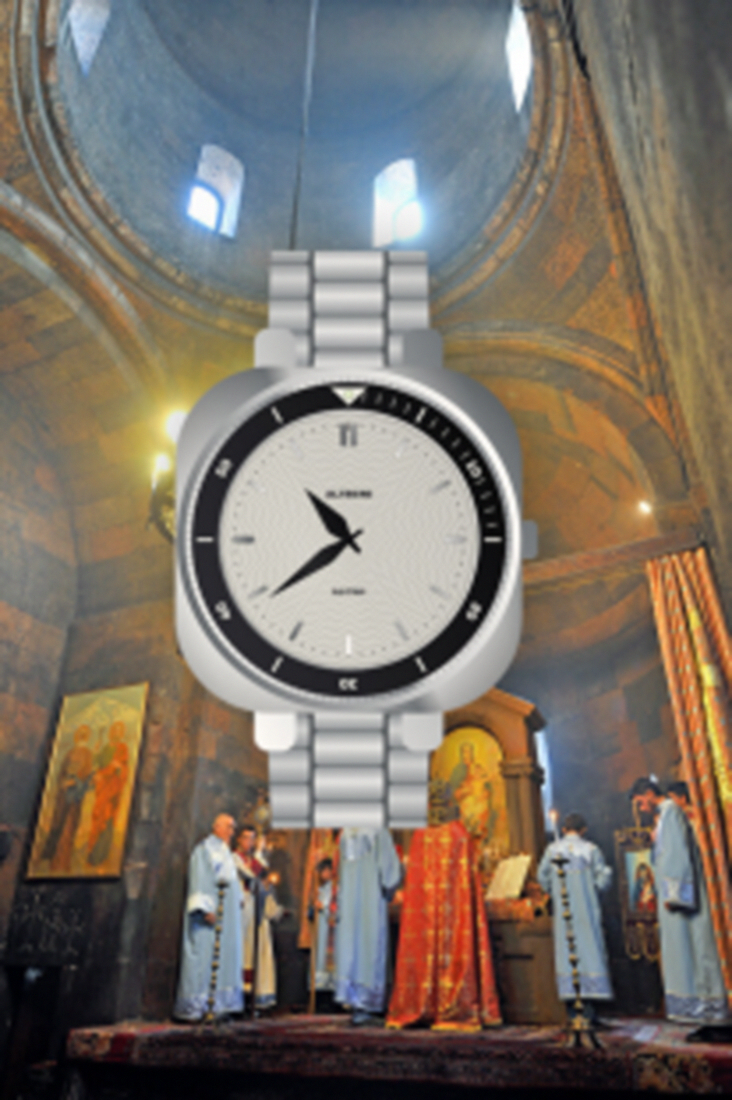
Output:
10:39
